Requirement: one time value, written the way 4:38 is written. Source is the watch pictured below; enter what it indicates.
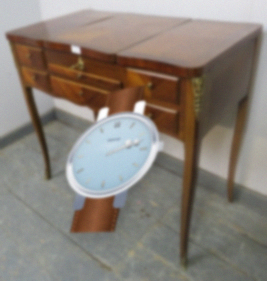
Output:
2:12
